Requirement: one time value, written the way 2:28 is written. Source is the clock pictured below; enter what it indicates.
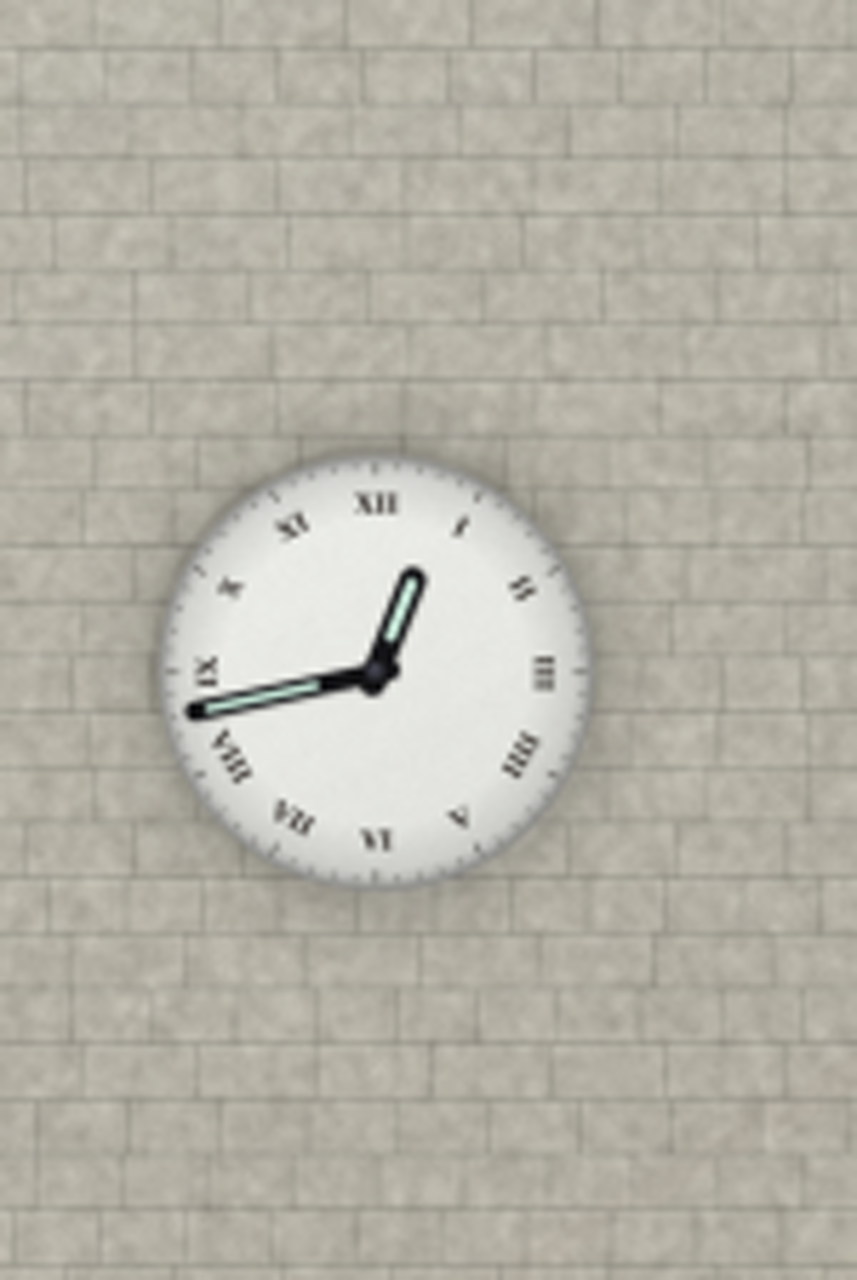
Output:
12:43
